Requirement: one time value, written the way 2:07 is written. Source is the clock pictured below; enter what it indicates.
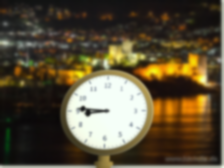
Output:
8:46
